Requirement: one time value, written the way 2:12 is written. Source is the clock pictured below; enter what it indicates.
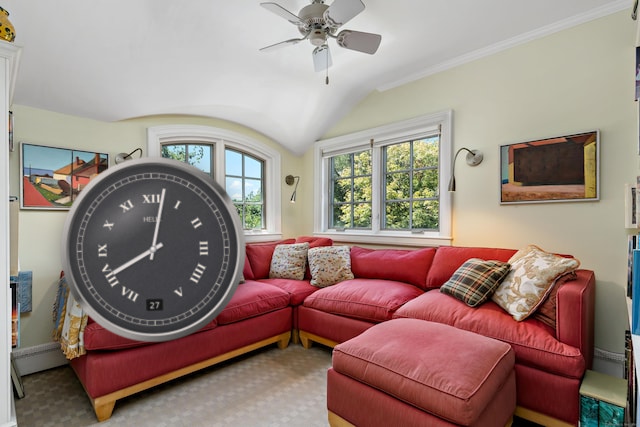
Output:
8:02
